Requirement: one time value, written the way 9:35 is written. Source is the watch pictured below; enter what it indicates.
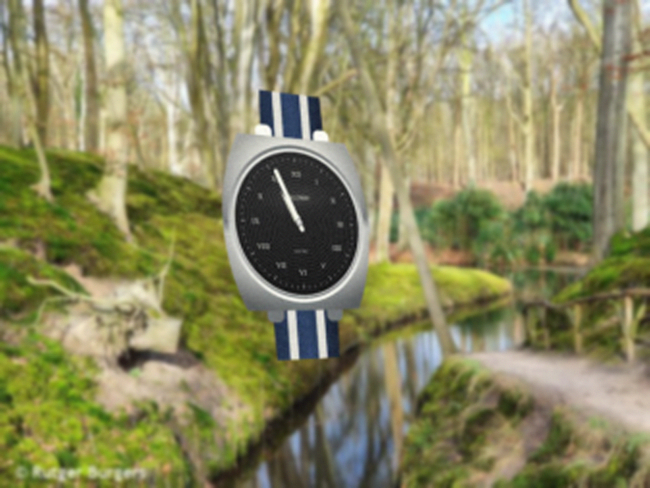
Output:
10:56
